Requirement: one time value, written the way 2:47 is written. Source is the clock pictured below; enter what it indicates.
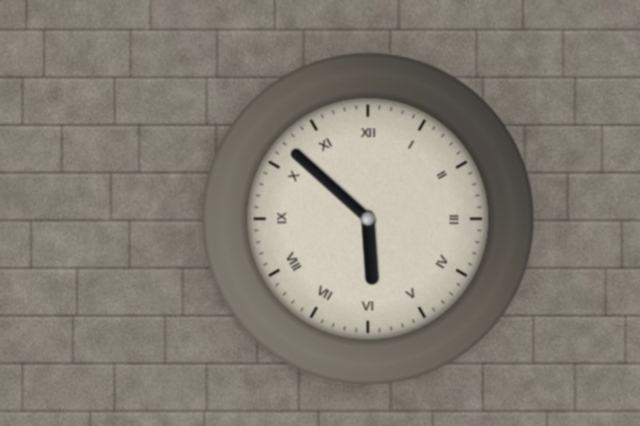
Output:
5:52
